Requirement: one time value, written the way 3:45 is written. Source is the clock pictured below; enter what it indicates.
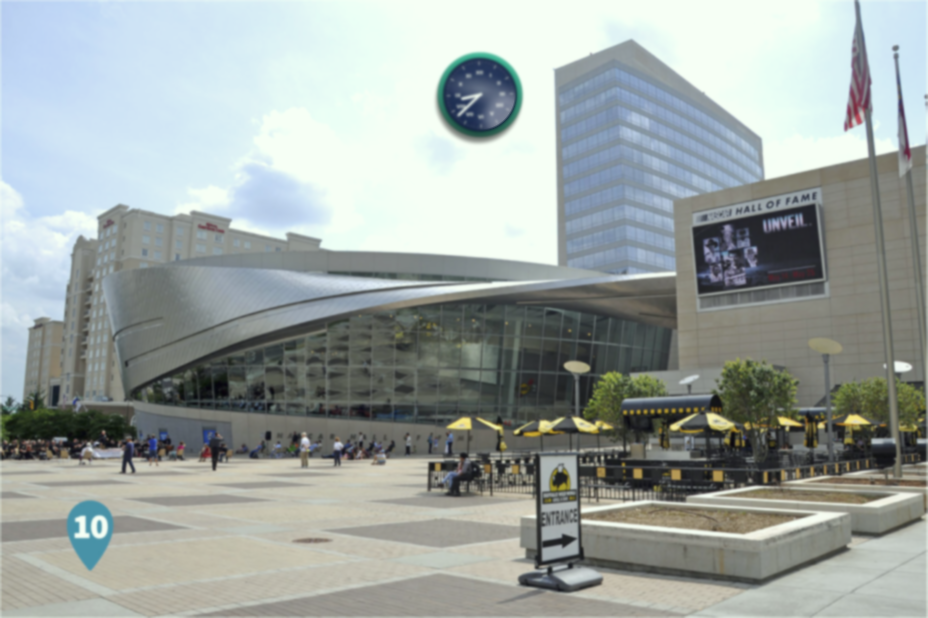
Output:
8:38
